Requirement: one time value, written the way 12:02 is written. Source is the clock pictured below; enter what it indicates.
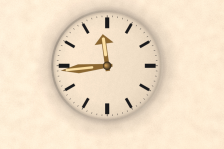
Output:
11:44
